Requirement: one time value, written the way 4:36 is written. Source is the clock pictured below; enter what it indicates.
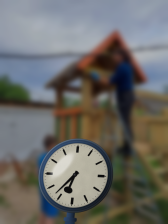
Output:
6:37
